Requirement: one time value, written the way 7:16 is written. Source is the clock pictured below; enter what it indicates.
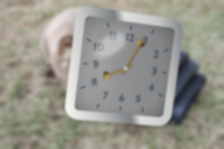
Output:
8:04
